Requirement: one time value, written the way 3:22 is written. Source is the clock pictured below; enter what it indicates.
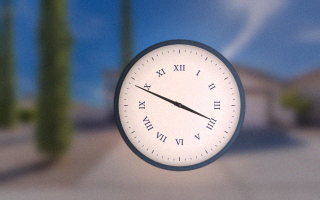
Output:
3:49
